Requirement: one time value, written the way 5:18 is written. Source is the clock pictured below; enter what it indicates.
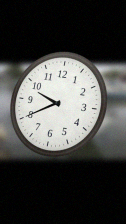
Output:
9:40
